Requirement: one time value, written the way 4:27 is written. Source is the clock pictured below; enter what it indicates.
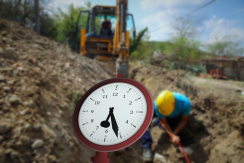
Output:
6:26
